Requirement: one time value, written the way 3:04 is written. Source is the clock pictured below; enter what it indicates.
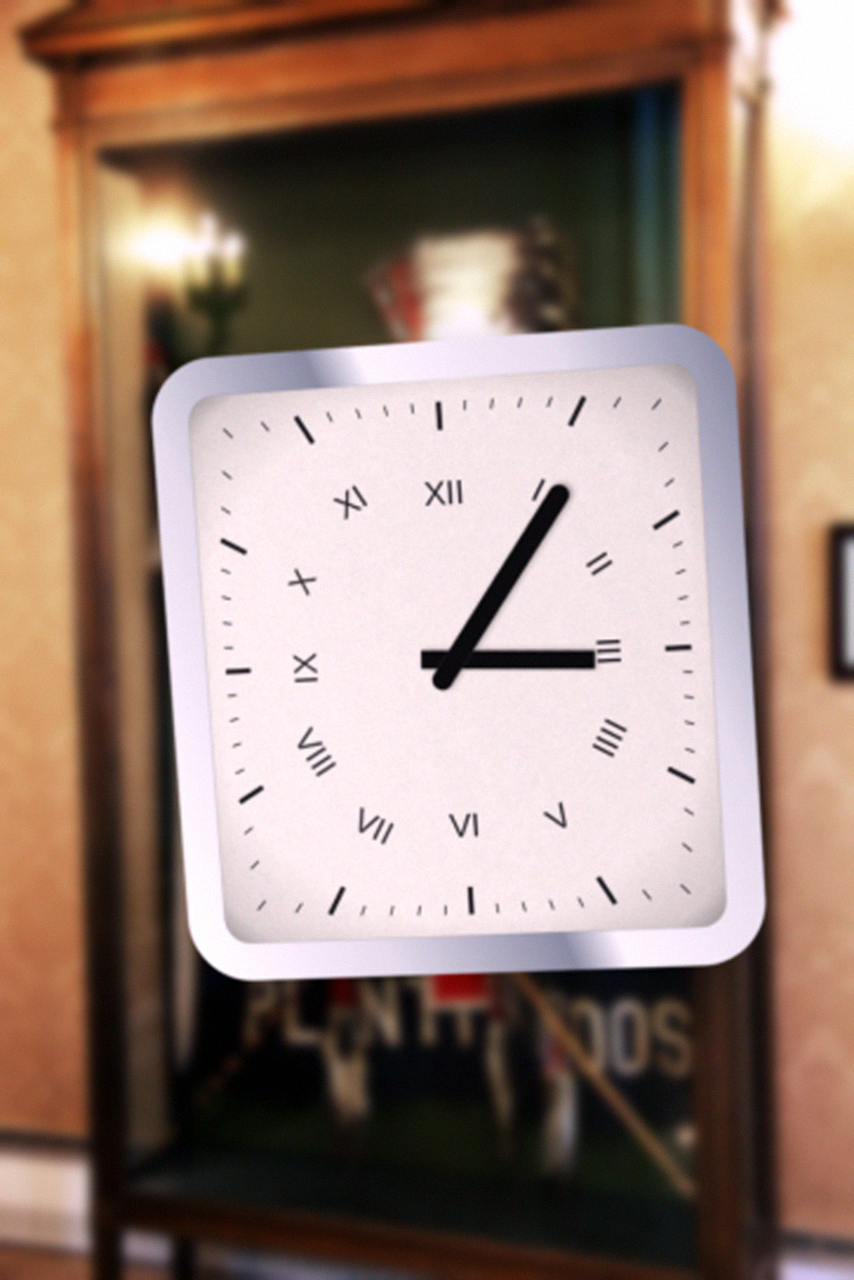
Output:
3:06
